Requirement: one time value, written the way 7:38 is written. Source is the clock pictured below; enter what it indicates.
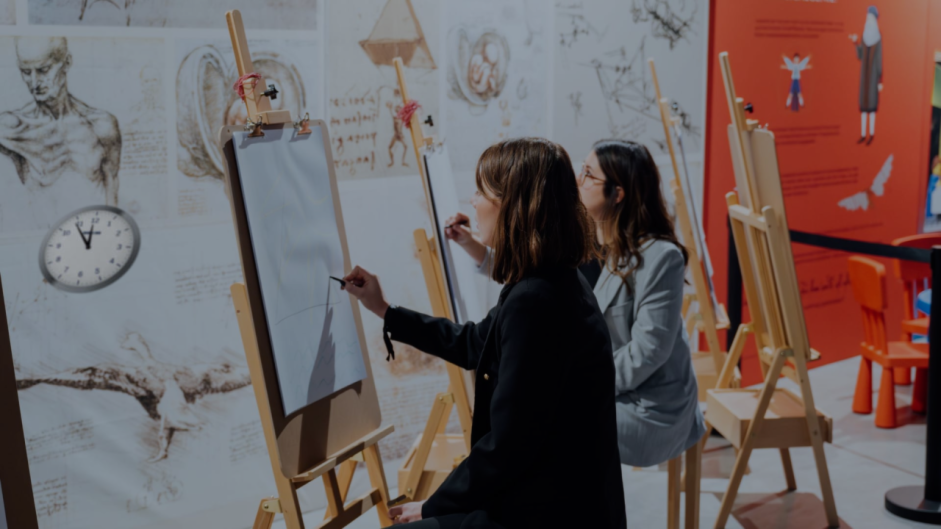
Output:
11:54
